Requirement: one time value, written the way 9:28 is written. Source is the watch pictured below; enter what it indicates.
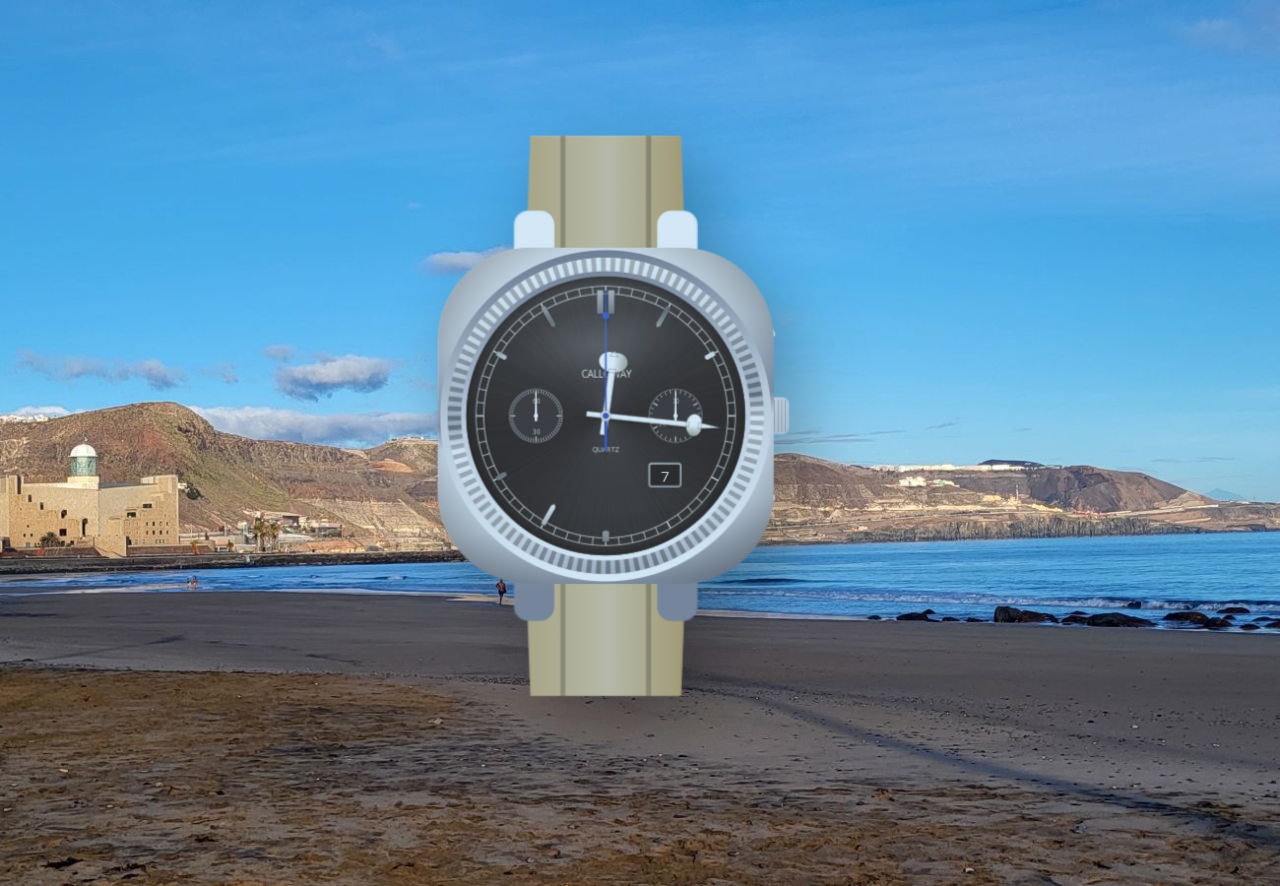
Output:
12:16
